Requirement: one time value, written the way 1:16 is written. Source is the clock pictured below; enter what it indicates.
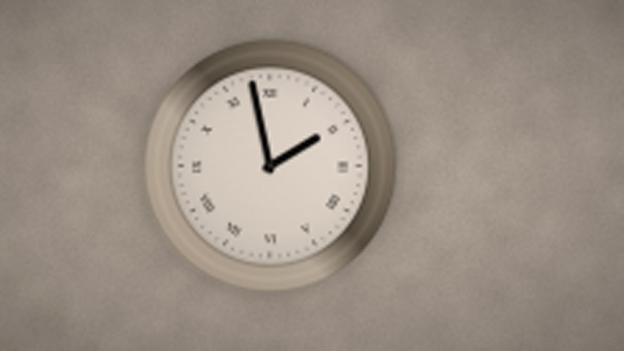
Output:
1:58
